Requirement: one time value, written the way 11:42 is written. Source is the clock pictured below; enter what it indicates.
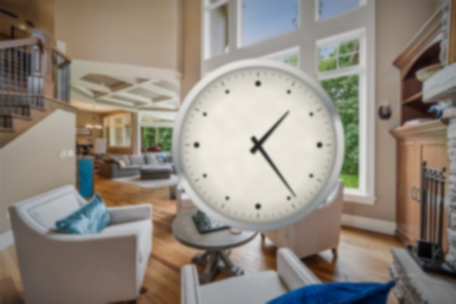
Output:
1:24
